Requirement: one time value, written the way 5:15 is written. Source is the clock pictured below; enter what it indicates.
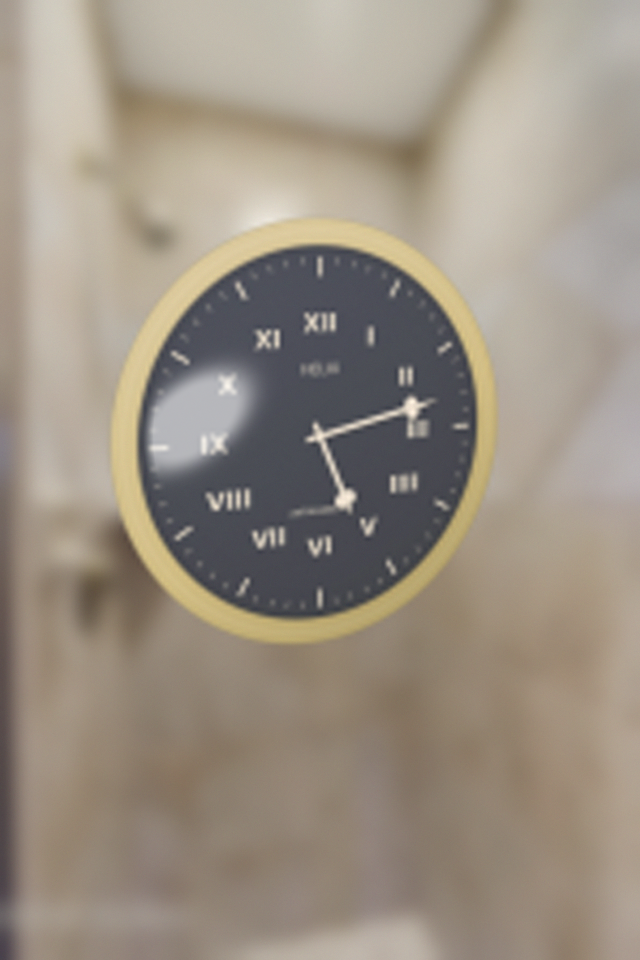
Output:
5:13
